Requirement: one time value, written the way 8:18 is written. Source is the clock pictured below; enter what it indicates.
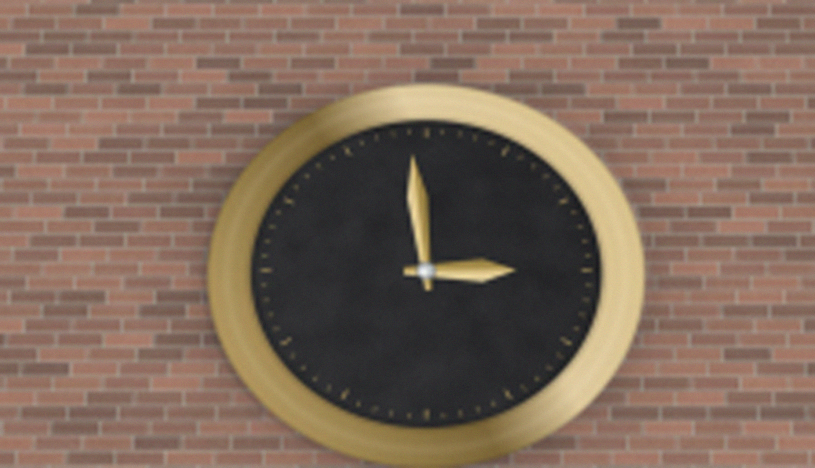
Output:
2:59
